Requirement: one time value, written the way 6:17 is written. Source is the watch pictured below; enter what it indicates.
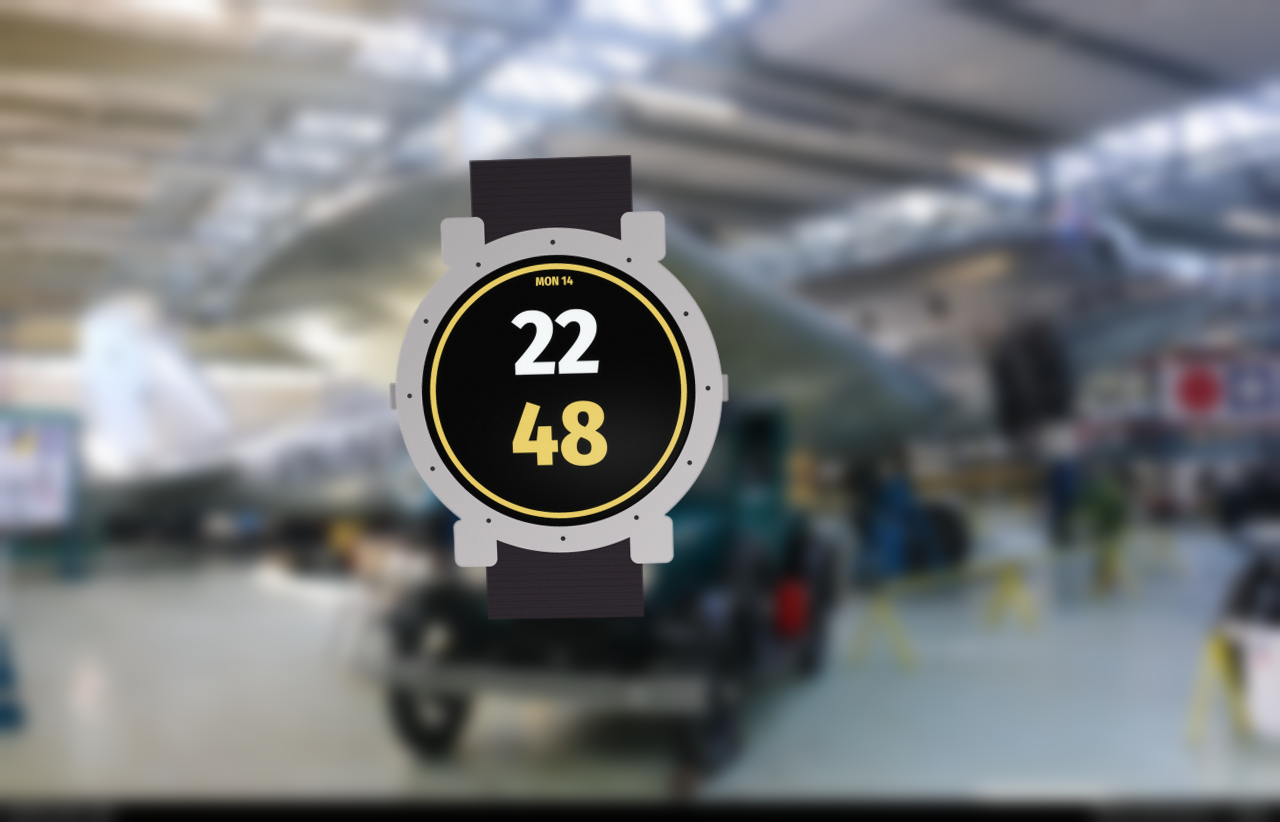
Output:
22:48
